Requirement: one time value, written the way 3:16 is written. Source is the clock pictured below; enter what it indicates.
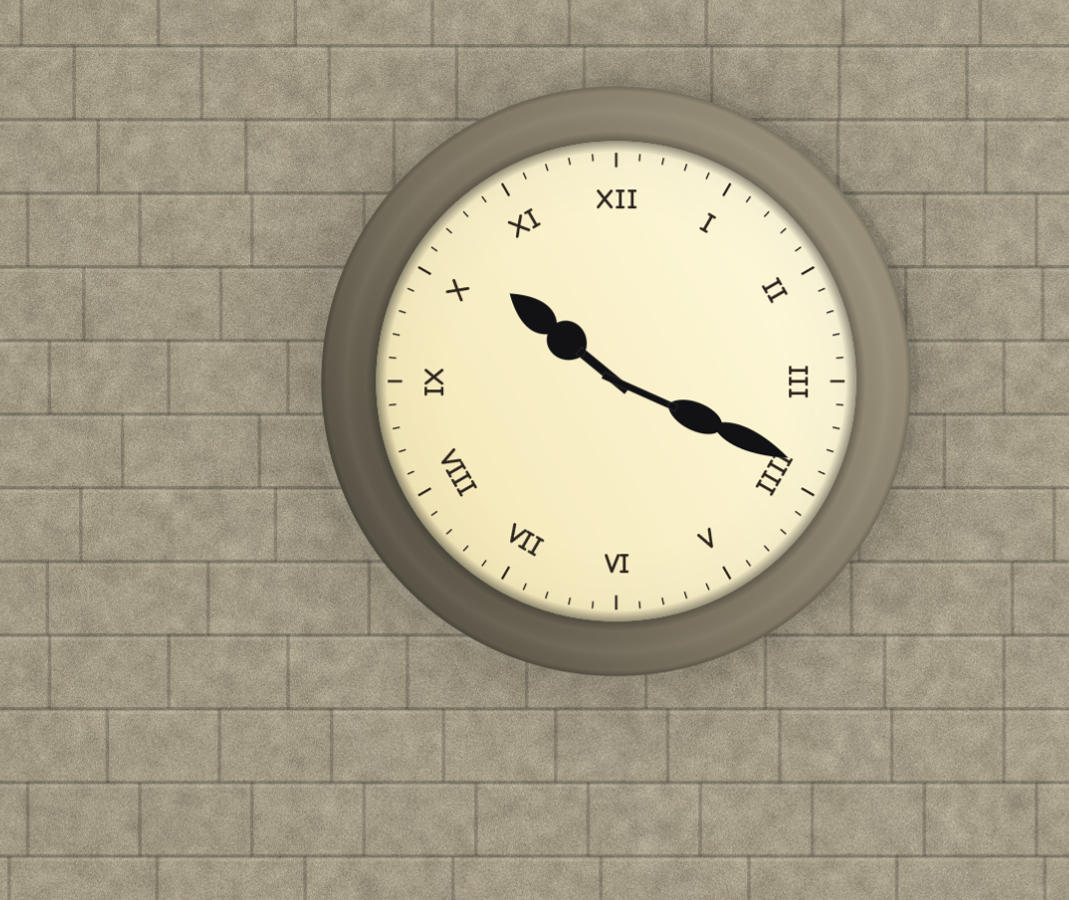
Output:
10:19
